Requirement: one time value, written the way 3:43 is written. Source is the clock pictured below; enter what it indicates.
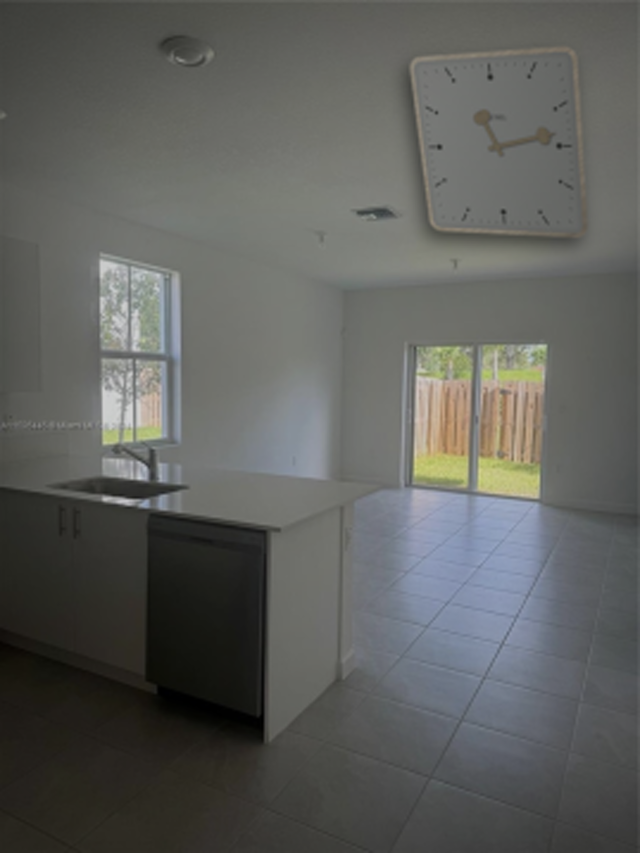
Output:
11:13
